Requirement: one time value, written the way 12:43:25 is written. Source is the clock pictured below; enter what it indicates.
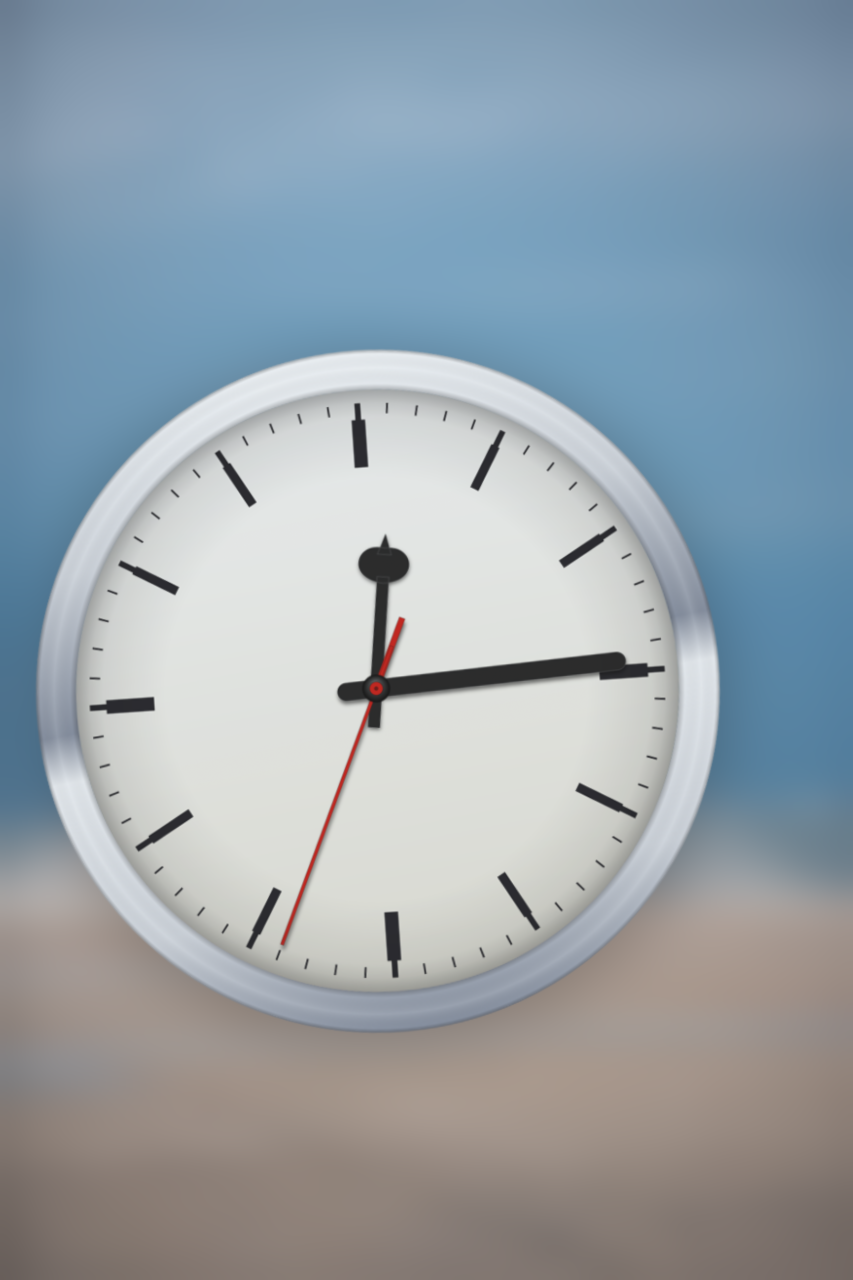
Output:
12:14:34
